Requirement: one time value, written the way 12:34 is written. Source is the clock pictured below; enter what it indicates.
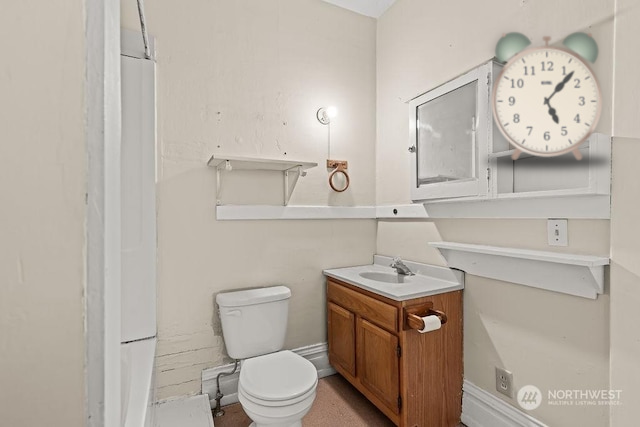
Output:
5:07
